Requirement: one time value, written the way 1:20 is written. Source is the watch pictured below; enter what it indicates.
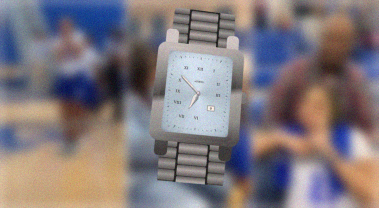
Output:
6:52
